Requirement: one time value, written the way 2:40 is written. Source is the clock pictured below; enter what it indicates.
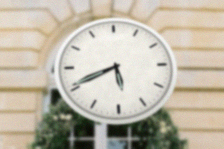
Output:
5:41
